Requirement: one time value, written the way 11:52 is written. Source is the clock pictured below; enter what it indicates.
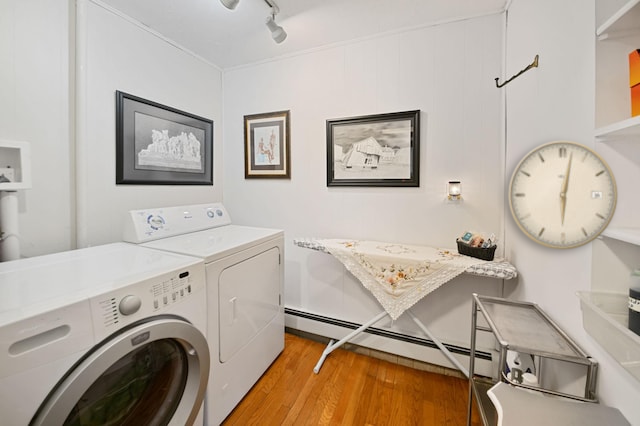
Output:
6:02
